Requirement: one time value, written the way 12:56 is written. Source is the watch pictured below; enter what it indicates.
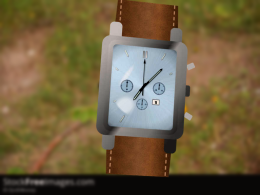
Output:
7:07
